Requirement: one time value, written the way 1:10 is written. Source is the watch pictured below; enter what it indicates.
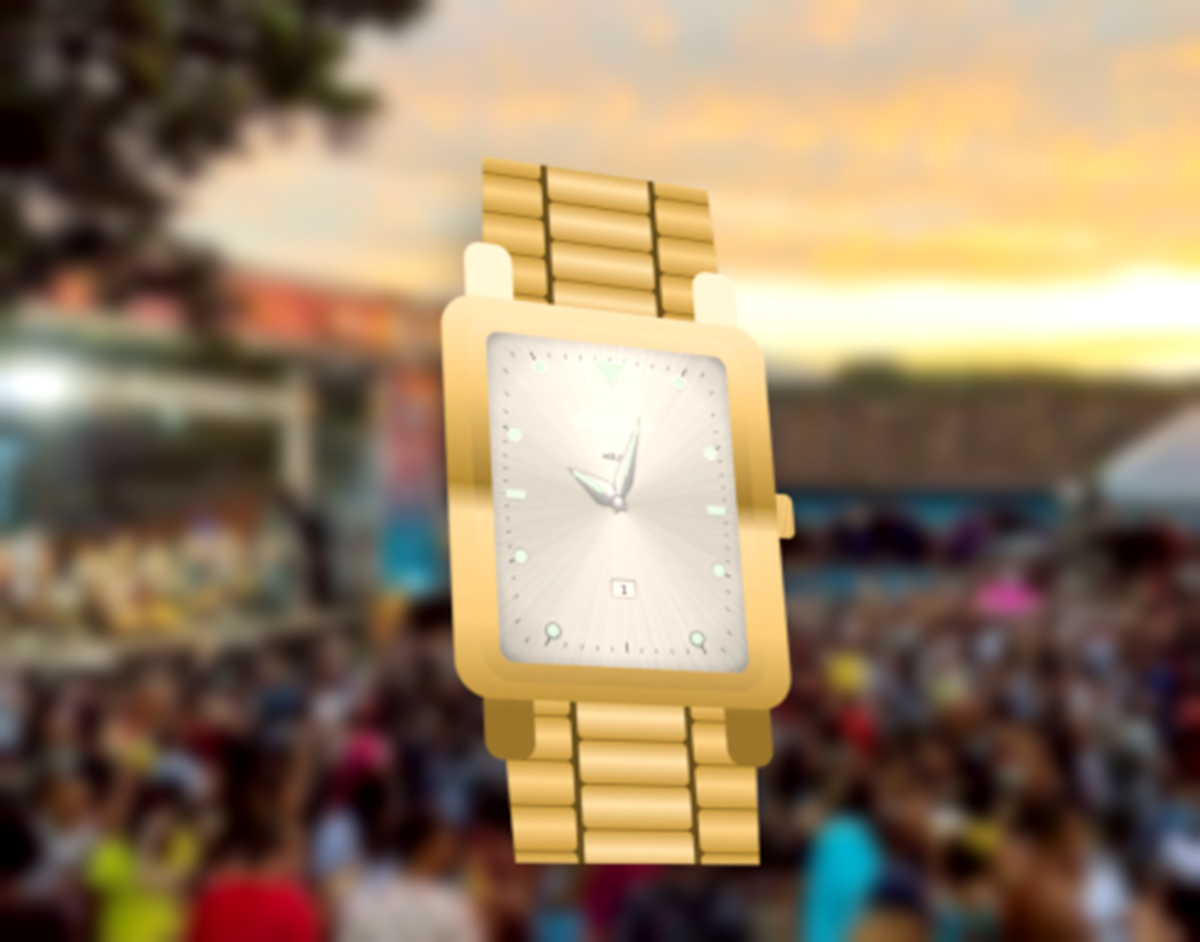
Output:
10:03
